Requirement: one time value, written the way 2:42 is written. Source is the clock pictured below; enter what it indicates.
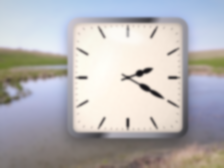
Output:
2:20
